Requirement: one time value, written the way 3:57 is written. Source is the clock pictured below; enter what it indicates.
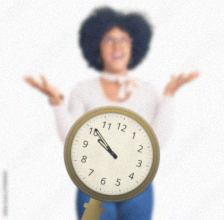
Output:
9:51
